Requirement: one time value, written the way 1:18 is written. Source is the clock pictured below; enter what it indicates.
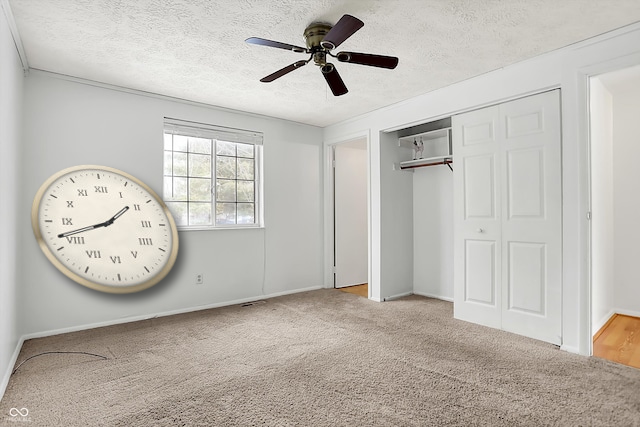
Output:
1:42
